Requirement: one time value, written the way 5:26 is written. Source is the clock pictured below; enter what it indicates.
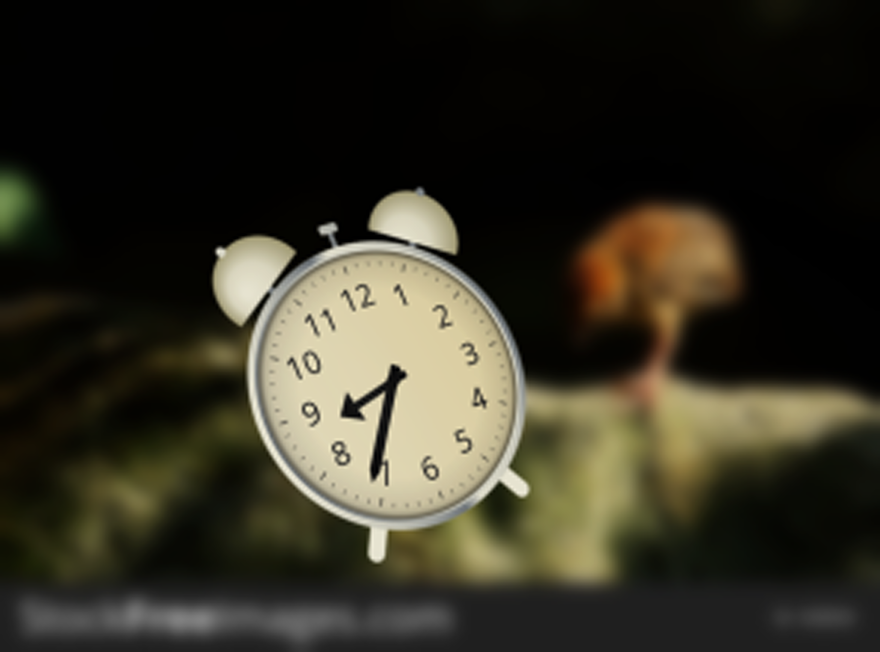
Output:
8:36
